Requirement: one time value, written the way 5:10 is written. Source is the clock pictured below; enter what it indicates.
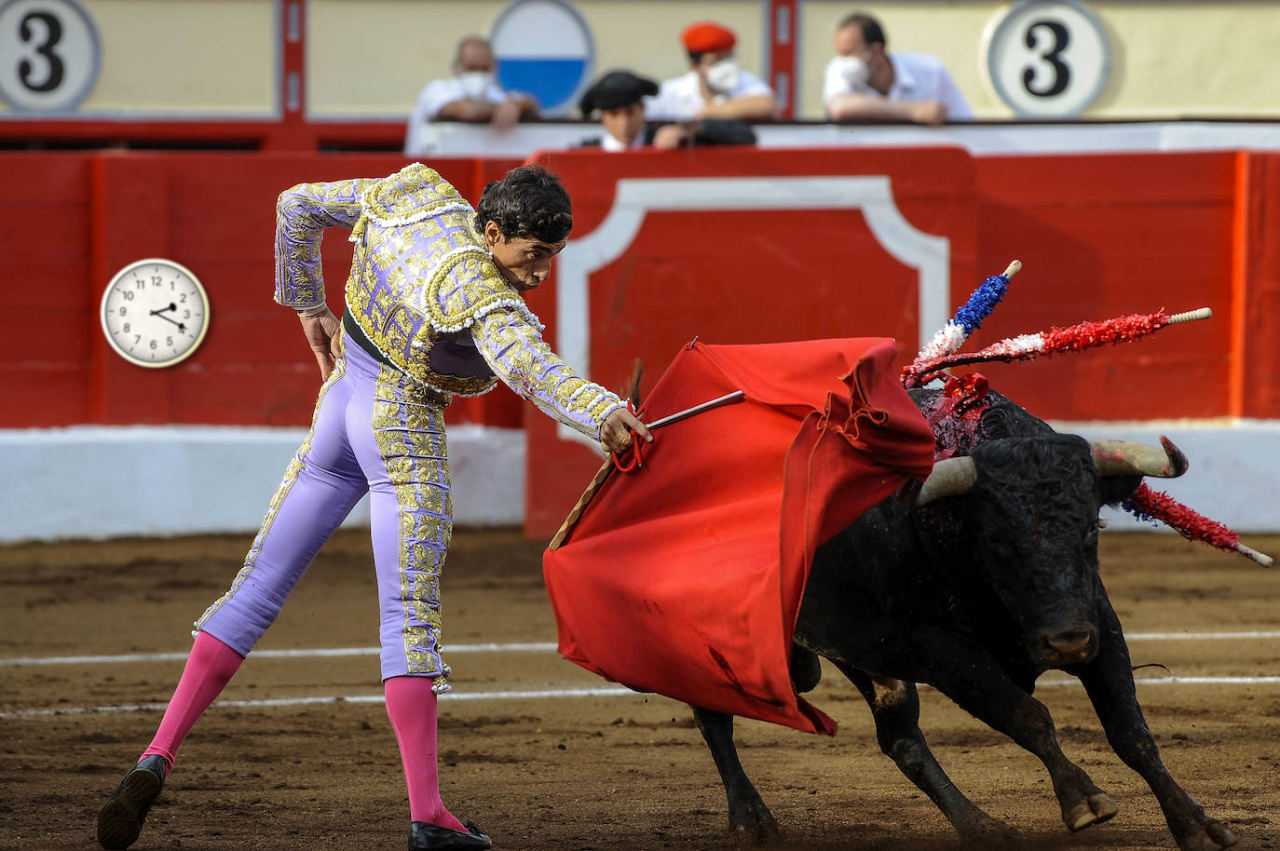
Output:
2:19
